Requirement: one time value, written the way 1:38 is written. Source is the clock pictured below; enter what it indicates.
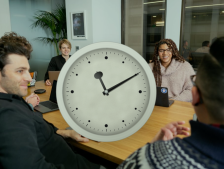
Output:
11:10
